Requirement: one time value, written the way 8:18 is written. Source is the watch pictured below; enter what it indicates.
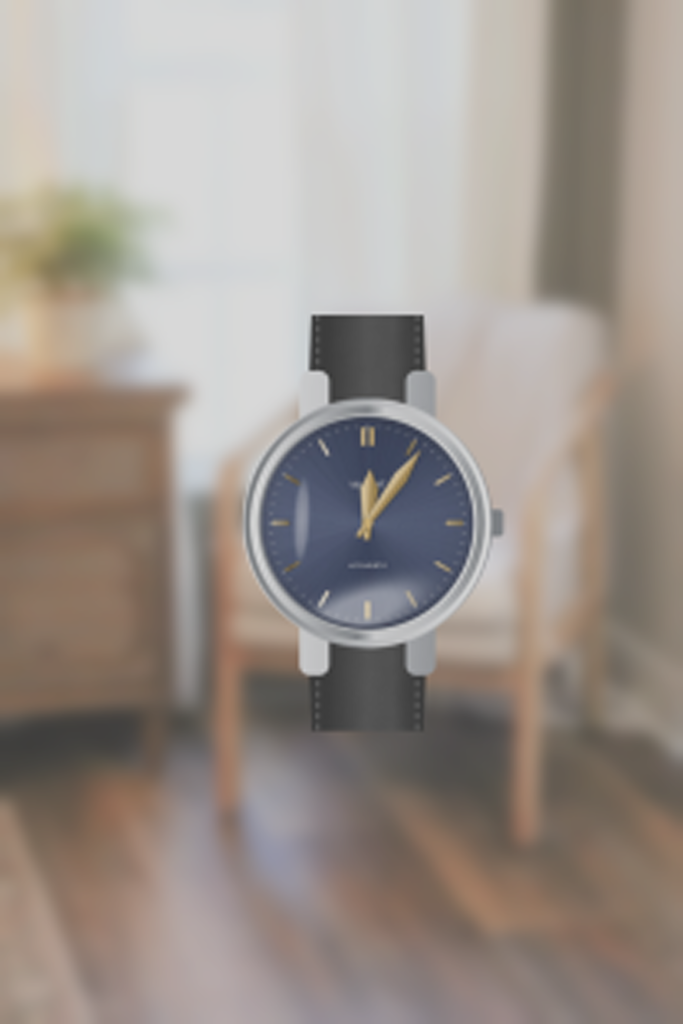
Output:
12:06
